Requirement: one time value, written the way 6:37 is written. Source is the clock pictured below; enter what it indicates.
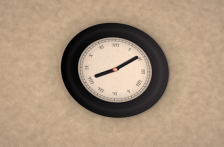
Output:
8:09
